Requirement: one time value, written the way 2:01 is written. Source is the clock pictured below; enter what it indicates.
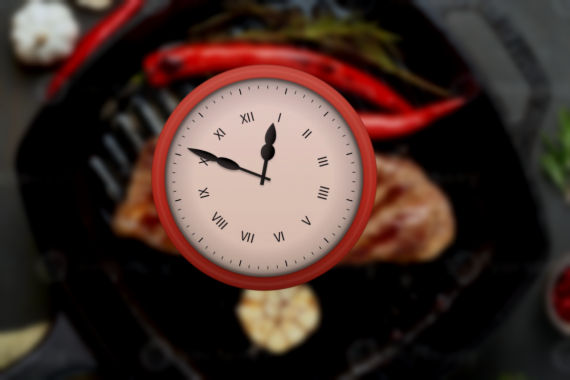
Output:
12:51
